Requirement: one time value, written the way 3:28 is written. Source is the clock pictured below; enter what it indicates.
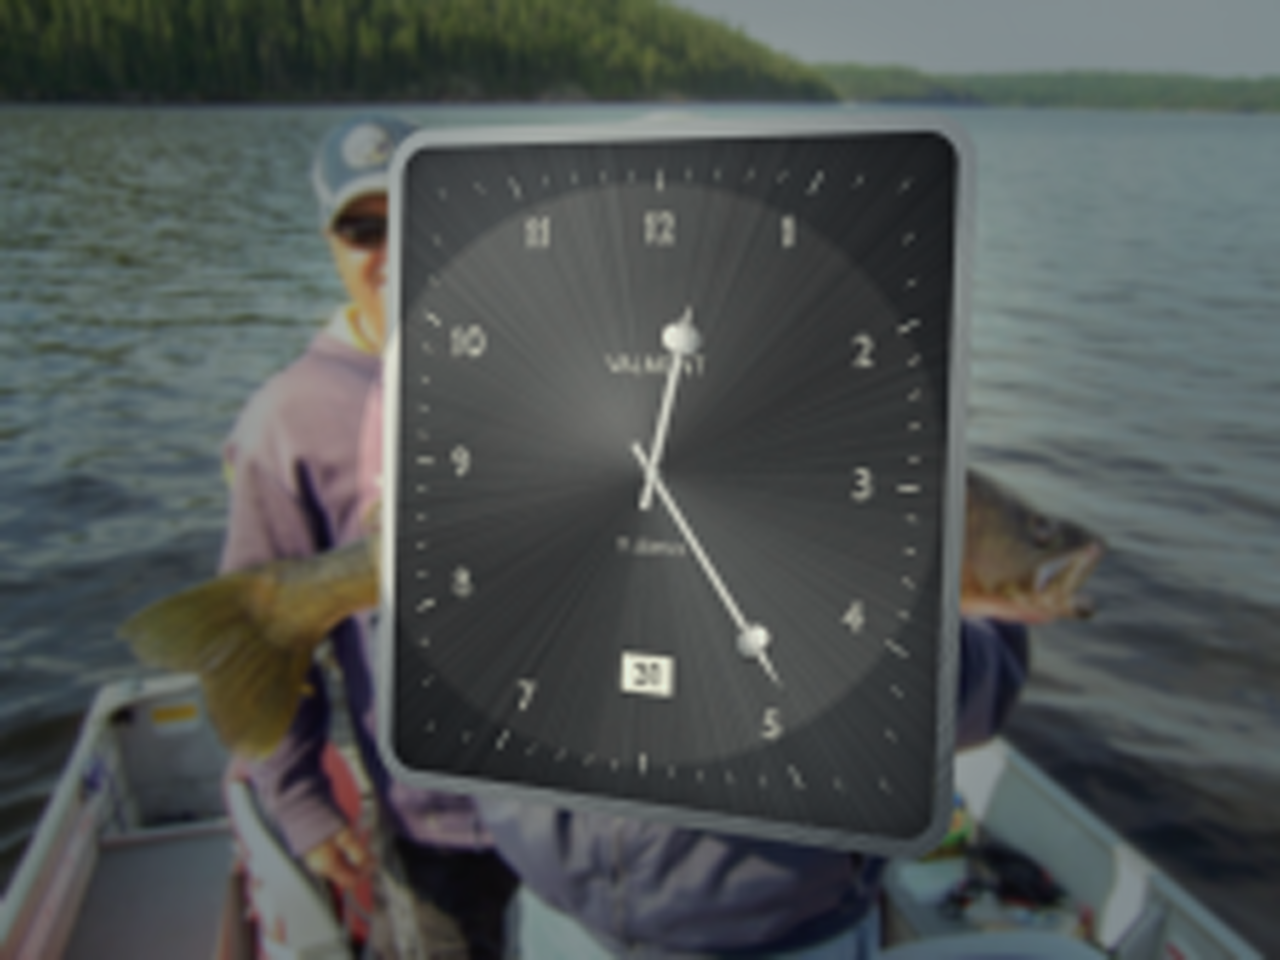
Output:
12:24
